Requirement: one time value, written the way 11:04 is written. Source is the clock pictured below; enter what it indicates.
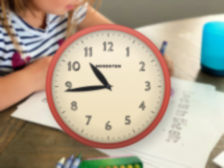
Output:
10:44
